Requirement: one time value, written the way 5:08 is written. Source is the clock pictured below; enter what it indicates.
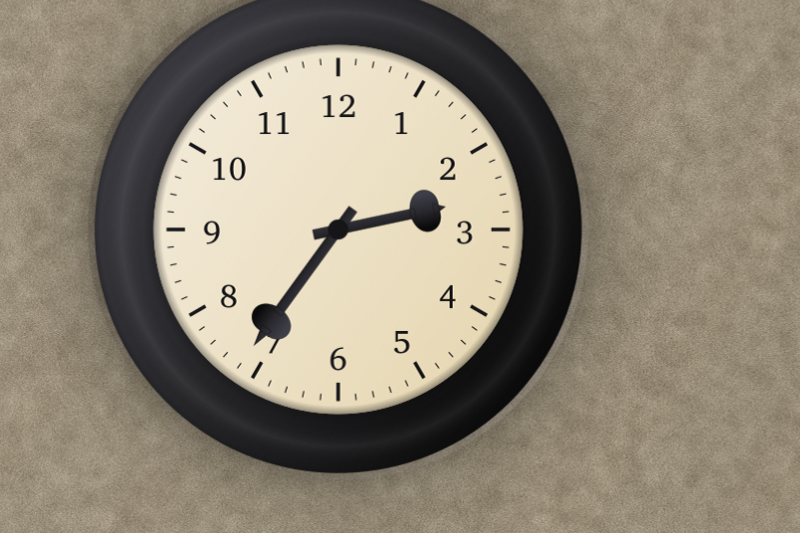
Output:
2:36
